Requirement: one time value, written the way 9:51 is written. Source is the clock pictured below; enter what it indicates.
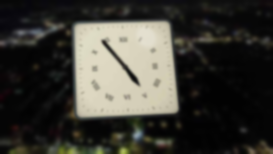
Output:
4:54
